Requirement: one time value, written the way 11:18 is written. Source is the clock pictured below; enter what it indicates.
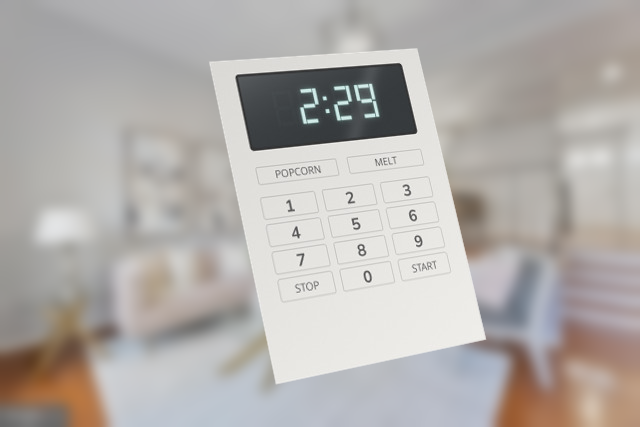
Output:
2:29
